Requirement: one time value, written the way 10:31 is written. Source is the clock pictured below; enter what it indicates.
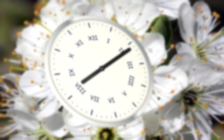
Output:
8:11
